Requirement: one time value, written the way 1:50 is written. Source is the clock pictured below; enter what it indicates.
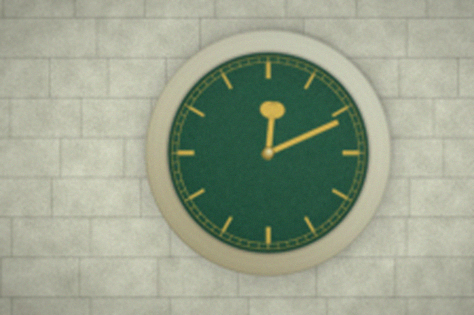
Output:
12:11
